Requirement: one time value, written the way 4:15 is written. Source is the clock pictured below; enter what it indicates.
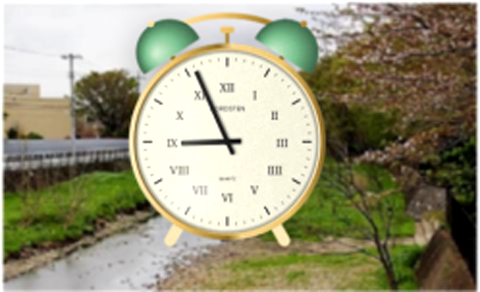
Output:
8:56
